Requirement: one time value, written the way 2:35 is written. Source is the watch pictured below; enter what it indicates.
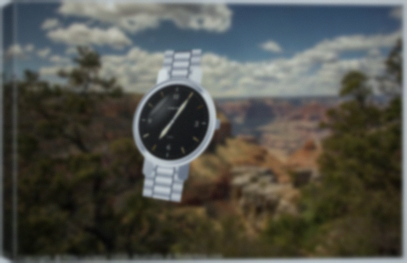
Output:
7:05
